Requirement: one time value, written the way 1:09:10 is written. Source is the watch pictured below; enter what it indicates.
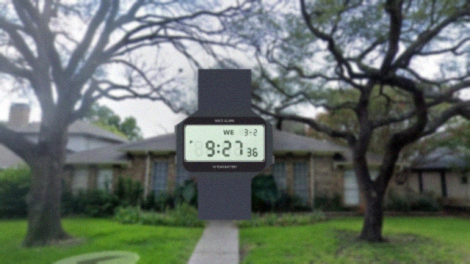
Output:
9:27:36
